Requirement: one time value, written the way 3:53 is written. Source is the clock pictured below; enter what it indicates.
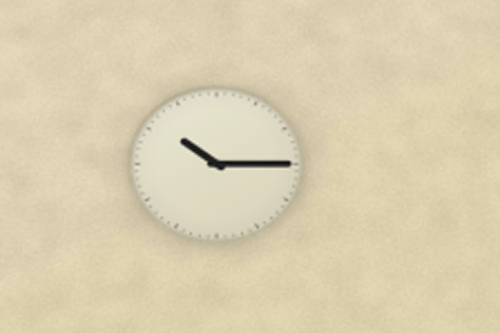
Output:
10:15
